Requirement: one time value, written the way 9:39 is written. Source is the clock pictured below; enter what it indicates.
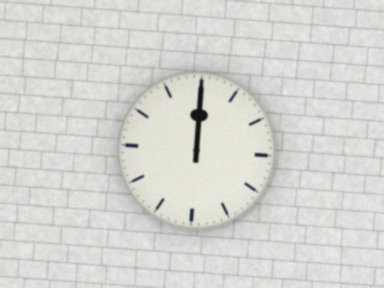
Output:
12:00
